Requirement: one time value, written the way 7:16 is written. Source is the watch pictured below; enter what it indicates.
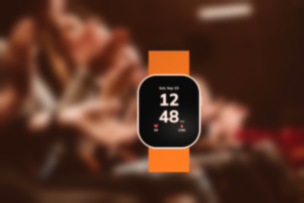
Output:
12:48
